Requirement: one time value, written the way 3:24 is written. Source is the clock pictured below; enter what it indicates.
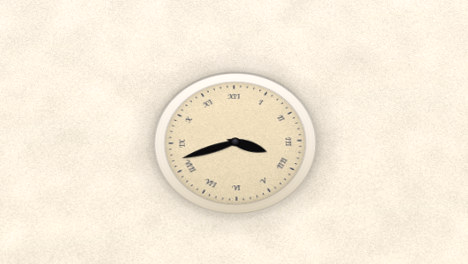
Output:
3:42
